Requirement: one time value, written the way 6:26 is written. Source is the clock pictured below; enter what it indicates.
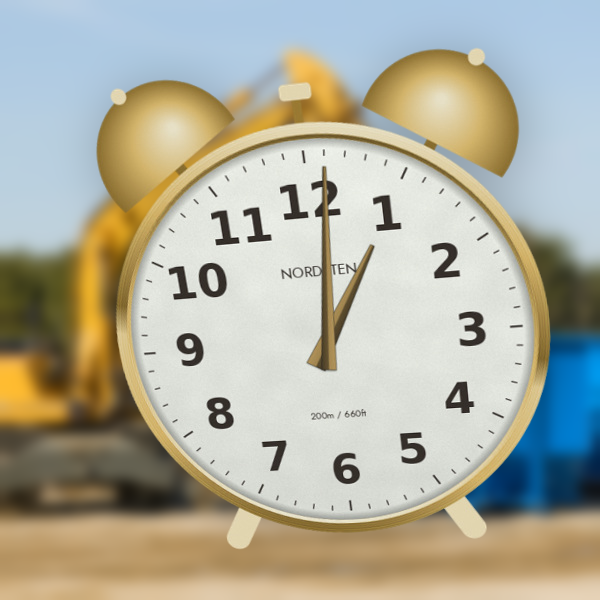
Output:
1:01
